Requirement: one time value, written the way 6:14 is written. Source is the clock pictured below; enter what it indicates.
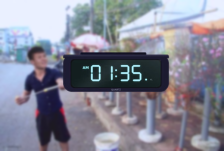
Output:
1:35
